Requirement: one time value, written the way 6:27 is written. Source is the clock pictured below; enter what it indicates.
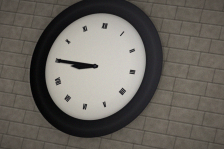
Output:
8:45
